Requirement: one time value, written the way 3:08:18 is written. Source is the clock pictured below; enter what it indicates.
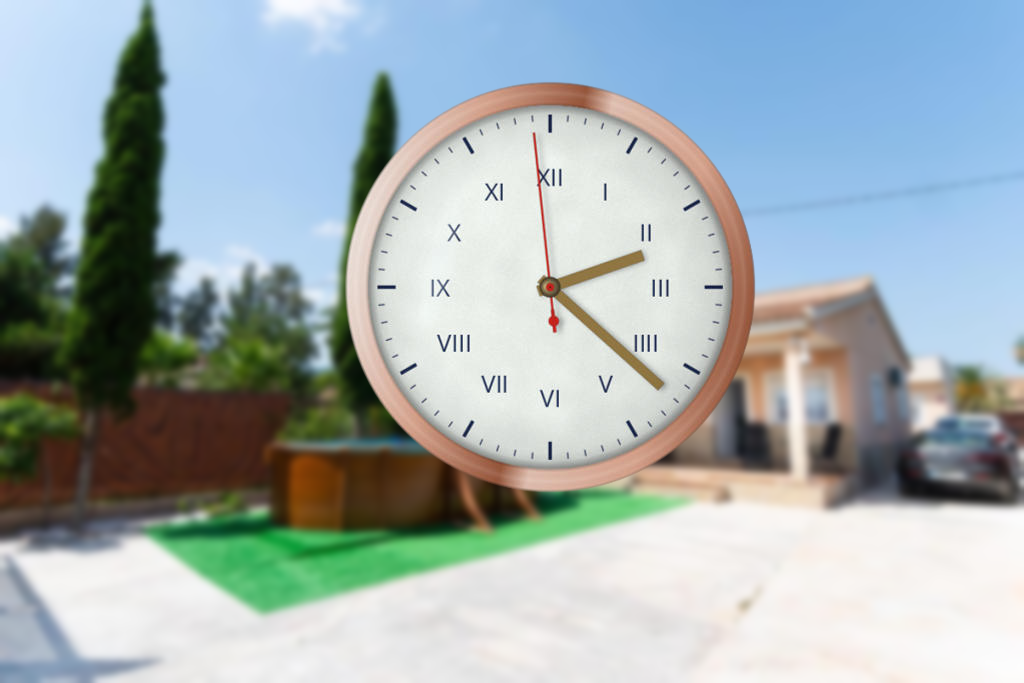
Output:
2:21:59
